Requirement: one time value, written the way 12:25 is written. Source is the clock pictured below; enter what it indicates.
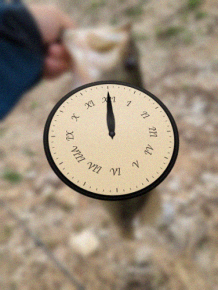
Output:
12:00
